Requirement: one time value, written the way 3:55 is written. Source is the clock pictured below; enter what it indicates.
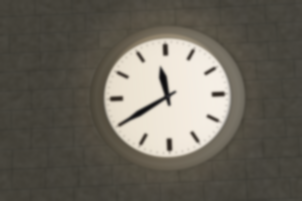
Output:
11:40
